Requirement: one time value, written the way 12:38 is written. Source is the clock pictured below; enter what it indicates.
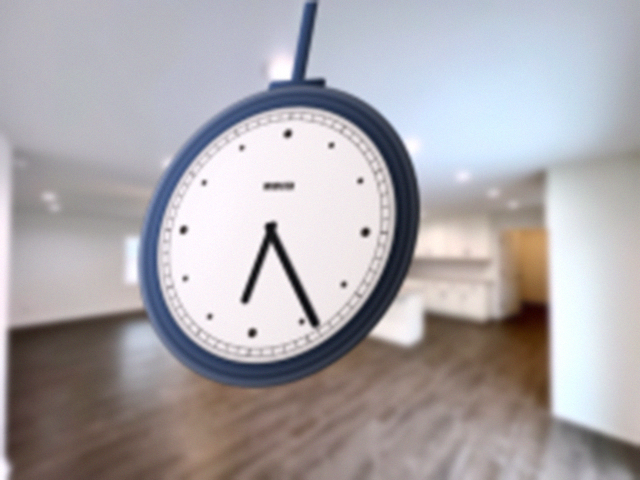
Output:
6:24
